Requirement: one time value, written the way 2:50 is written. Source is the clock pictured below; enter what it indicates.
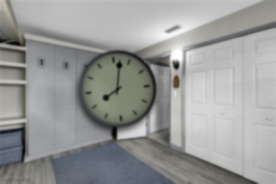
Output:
8:02
